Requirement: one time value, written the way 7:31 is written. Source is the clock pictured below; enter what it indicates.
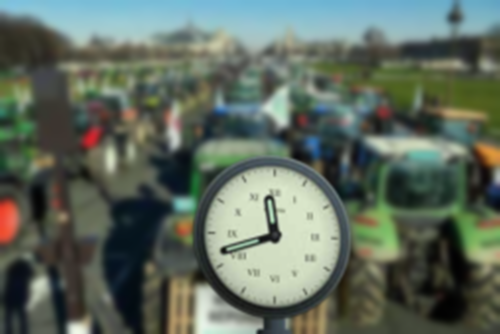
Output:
11:42
